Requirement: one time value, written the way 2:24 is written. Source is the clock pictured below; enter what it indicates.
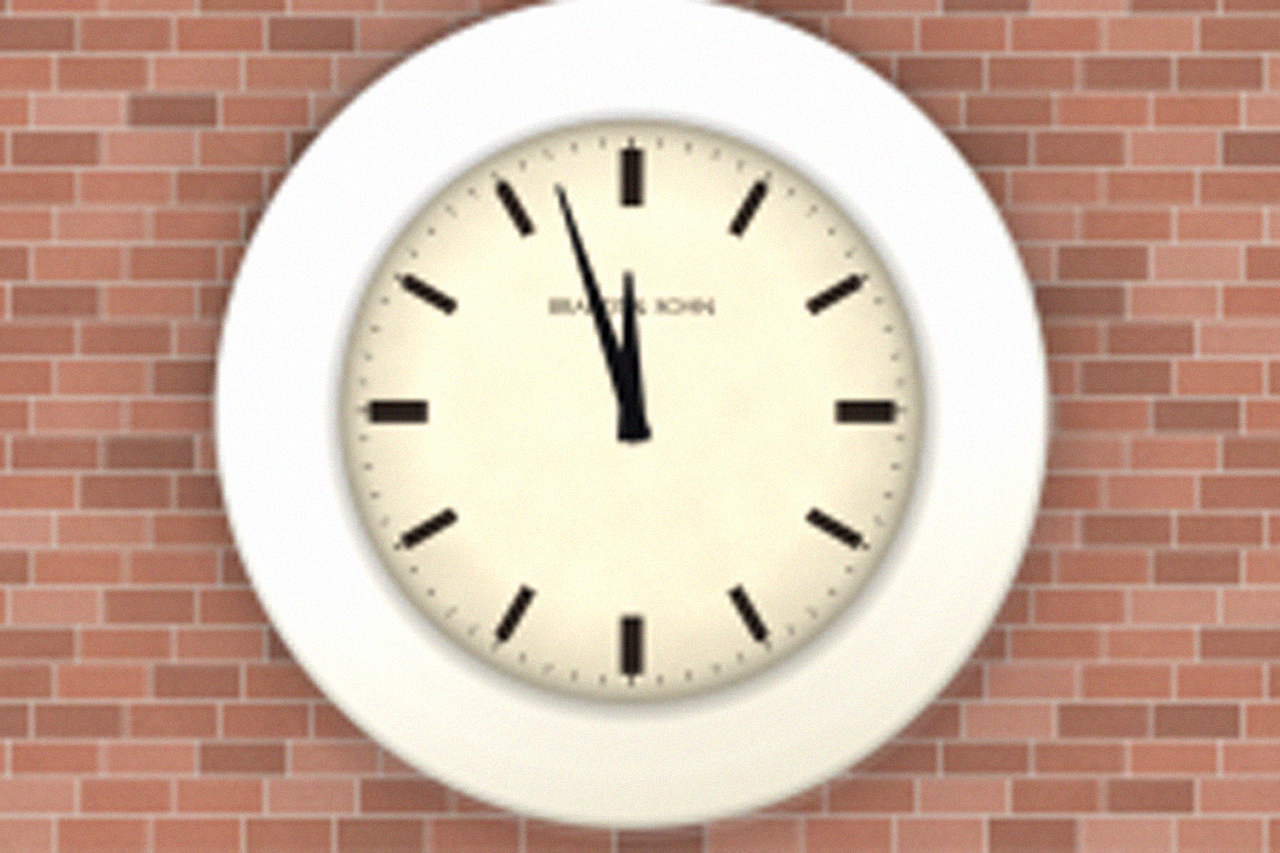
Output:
11:57
